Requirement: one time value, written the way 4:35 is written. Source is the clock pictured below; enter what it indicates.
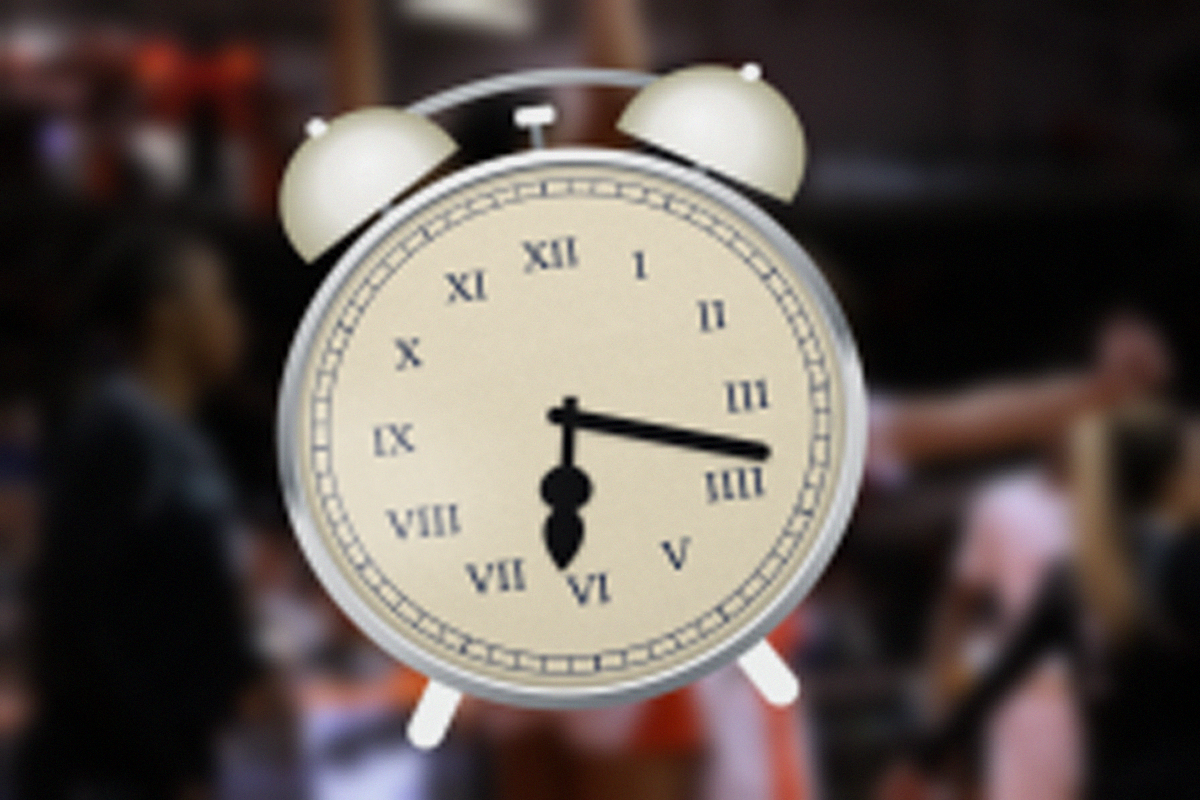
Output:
6:18
